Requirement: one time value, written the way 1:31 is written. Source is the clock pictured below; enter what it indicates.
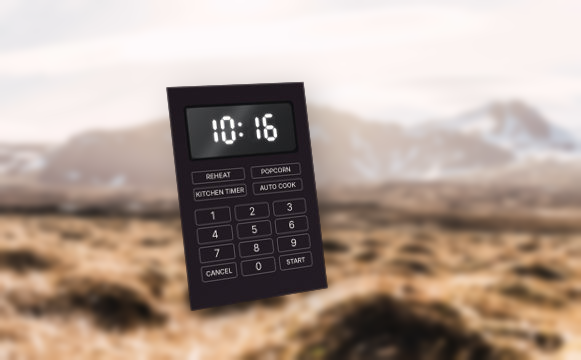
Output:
10:16
